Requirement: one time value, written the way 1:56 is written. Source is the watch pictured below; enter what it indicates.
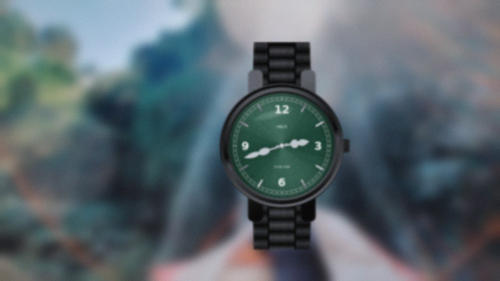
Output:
2:42
